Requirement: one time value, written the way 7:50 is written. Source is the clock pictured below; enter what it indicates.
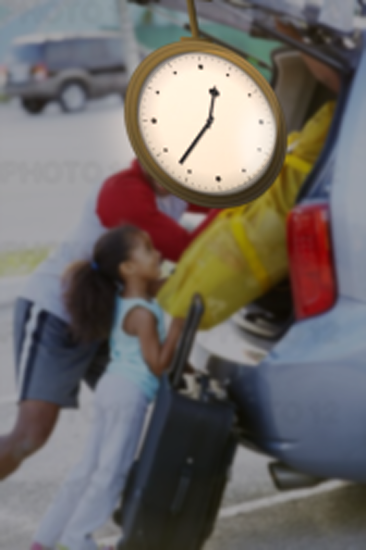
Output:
12:37
